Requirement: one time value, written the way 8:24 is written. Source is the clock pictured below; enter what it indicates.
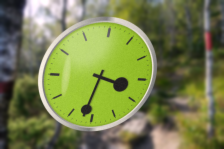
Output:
3:32
